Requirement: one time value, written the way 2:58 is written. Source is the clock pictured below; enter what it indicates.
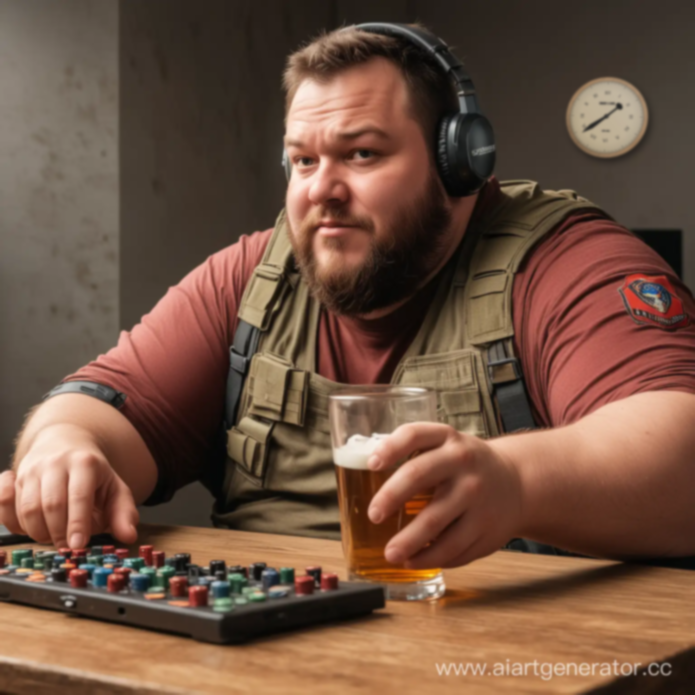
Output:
1:39
